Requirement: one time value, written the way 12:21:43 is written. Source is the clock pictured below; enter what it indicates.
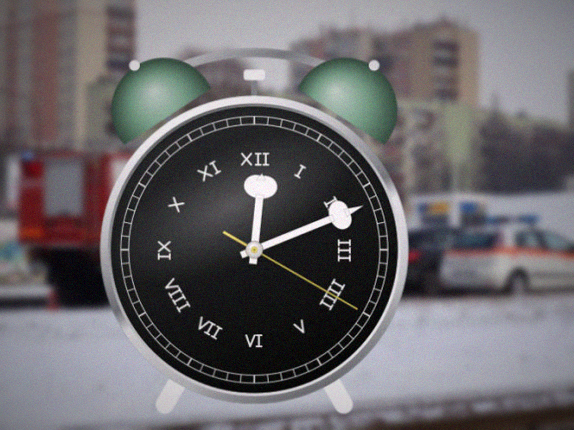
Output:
12:11:20
